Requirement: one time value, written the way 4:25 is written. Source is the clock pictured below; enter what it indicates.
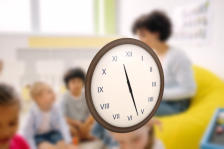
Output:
11:27
